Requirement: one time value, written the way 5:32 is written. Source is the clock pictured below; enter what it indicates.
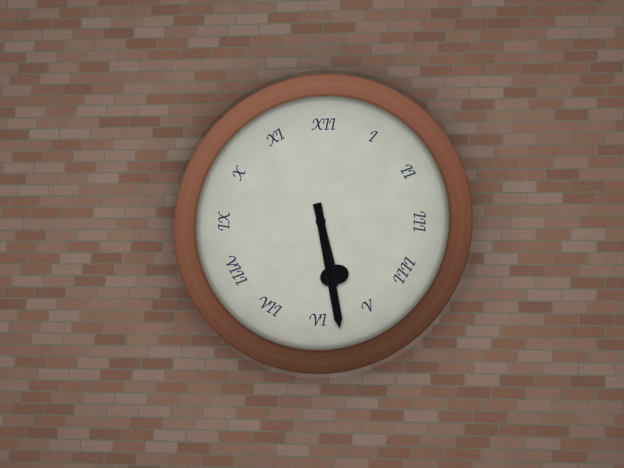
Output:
5:28
